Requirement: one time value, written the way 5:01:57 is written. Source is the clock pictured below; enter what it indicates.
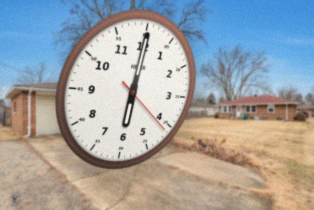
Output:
6:00:21
